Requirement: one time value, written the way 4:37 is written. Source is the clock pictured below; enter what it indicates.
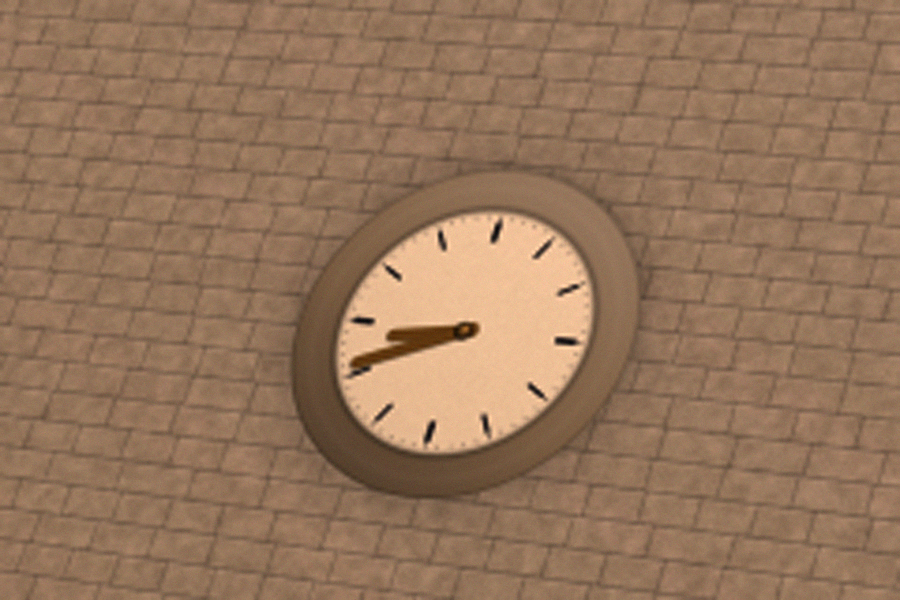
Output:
8:41
